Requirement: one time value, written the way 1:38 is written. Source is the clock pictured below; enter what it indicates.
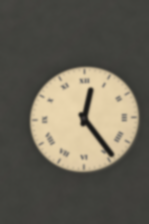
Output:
12:24
